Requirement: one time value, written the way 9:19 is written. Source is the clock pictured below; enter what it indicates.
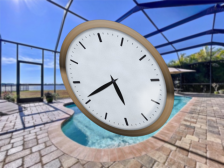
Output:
5:41
